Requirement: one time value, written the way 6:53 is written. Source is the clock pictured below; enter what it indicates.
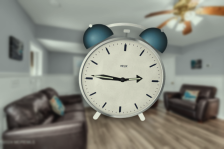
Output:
2:46
